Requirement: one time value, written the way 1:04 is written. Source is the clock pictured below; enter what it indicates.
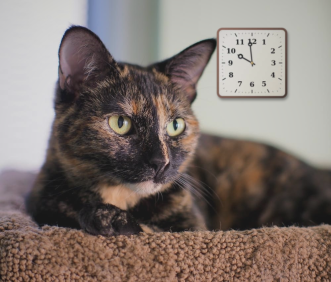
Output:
9:59
